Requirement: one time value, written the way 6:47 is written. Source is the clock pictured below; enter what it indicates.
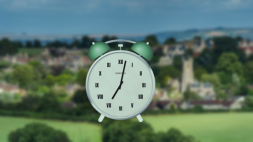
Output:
7:02
